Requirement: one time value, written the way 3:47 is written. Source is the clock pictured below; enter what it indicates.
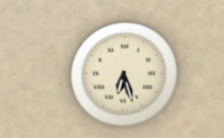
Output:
6:27
